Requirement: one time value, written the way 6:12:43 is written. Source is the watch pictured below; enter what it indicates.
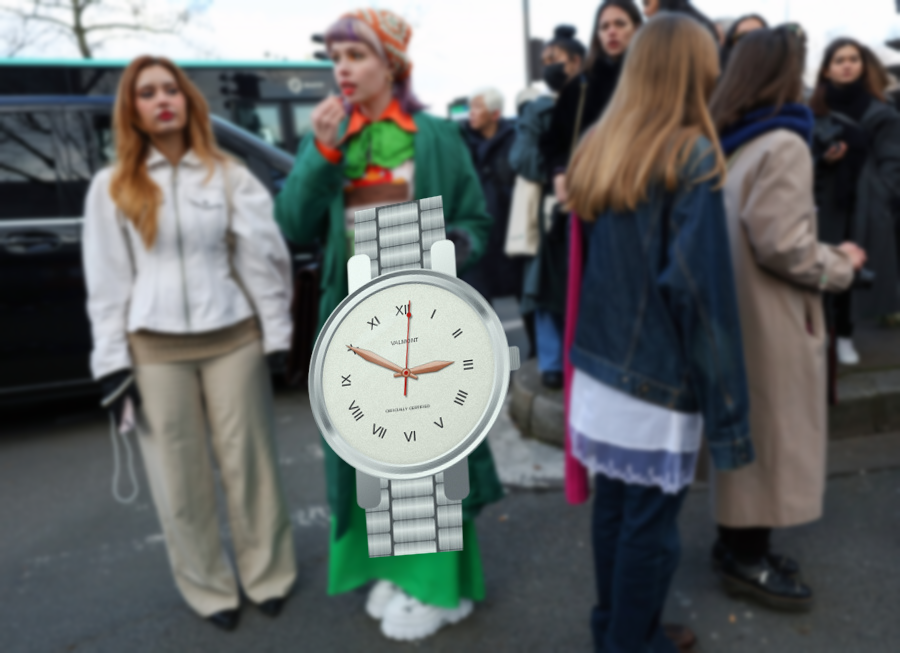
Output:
2:50:01
